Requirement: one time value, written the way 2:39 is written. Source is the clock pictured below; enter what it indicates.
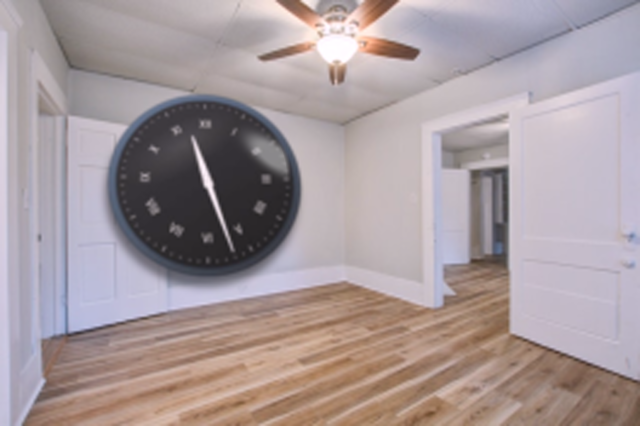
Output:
11:27
